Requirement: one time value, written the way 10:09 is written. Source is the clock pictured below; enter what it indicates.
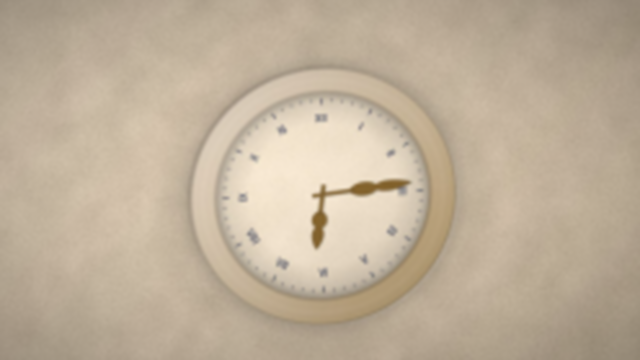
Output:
6:14
